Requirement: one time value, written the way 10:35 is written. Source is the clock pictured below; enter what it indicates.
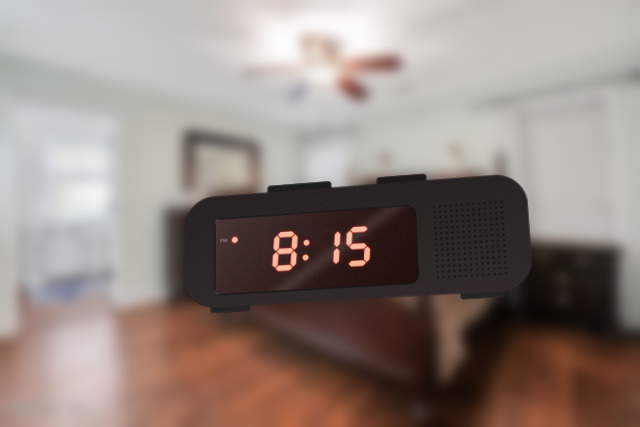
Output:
8:15
